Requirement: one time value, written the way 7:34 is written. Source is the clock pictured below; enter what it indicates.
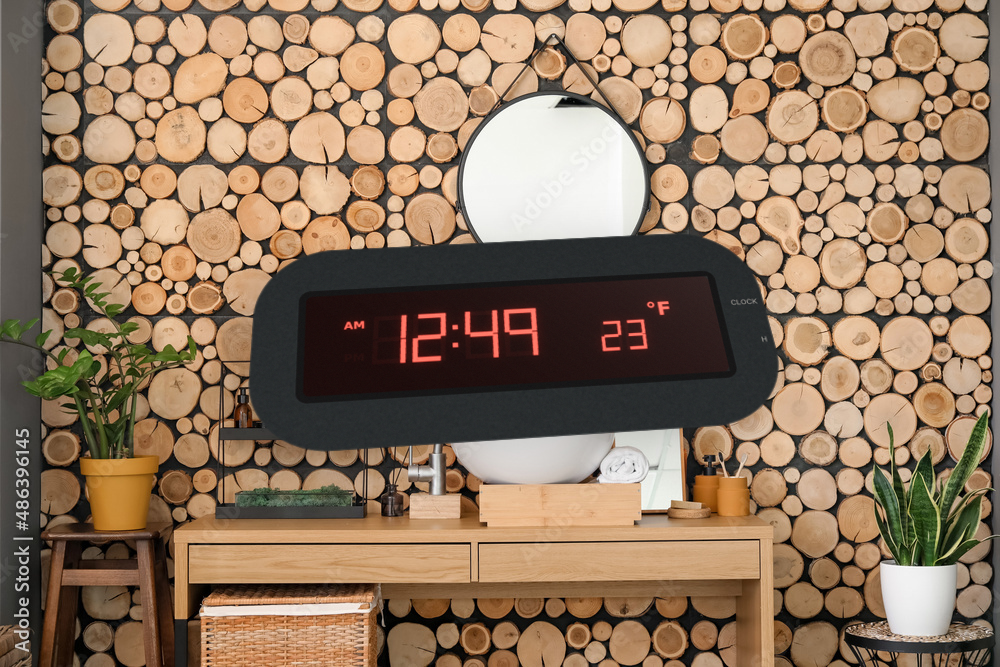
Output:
12:49
